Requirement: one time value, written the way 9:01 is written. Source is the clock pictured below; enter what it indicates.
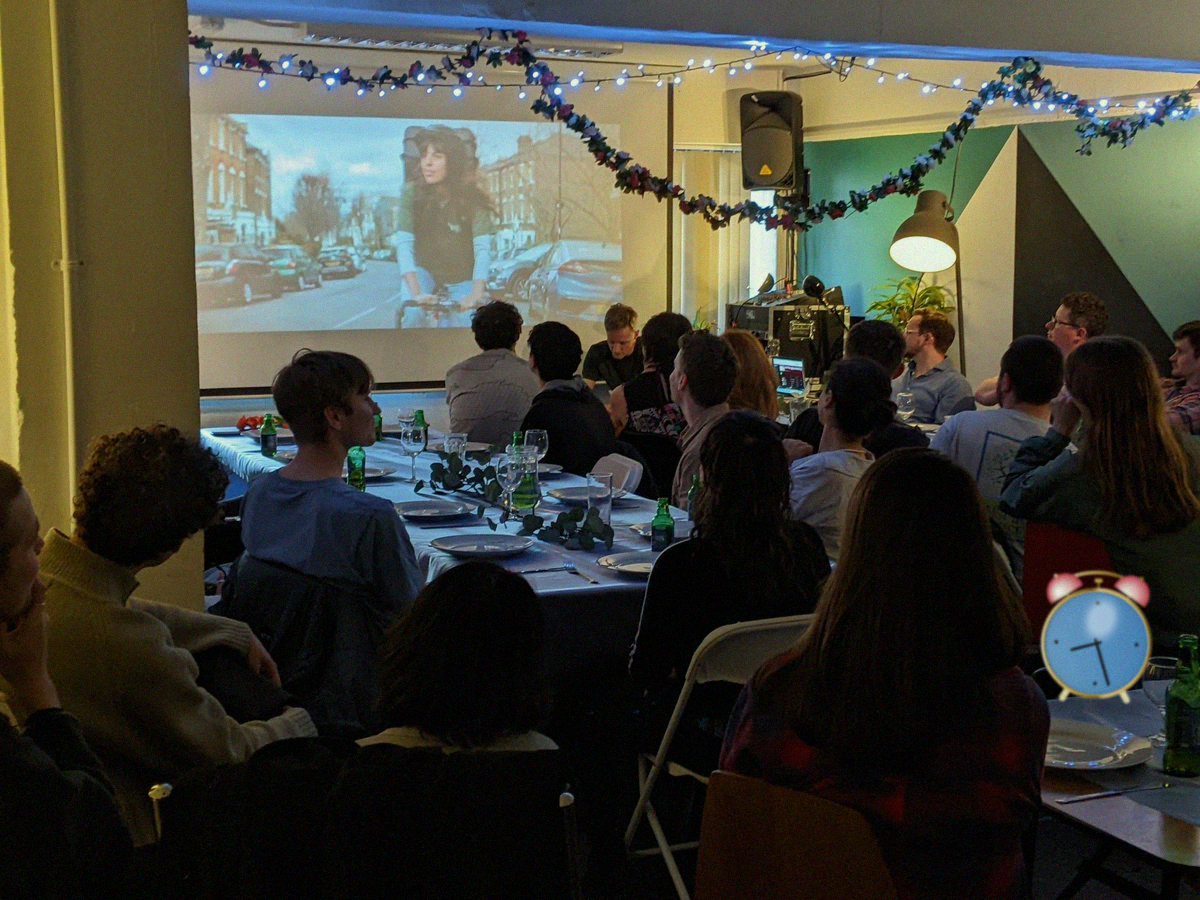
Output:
8:27
